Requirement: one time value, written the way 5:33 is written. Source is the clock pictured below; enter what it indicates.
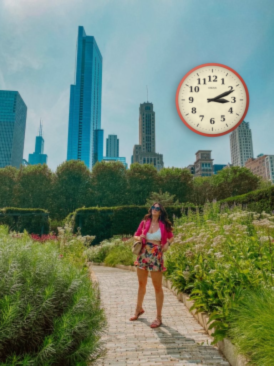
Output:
3:11
